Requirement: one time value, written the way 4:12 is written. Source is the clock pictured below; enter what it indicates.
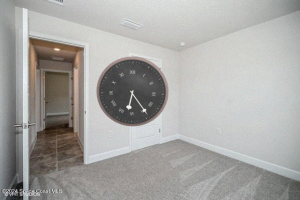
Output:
6:24
